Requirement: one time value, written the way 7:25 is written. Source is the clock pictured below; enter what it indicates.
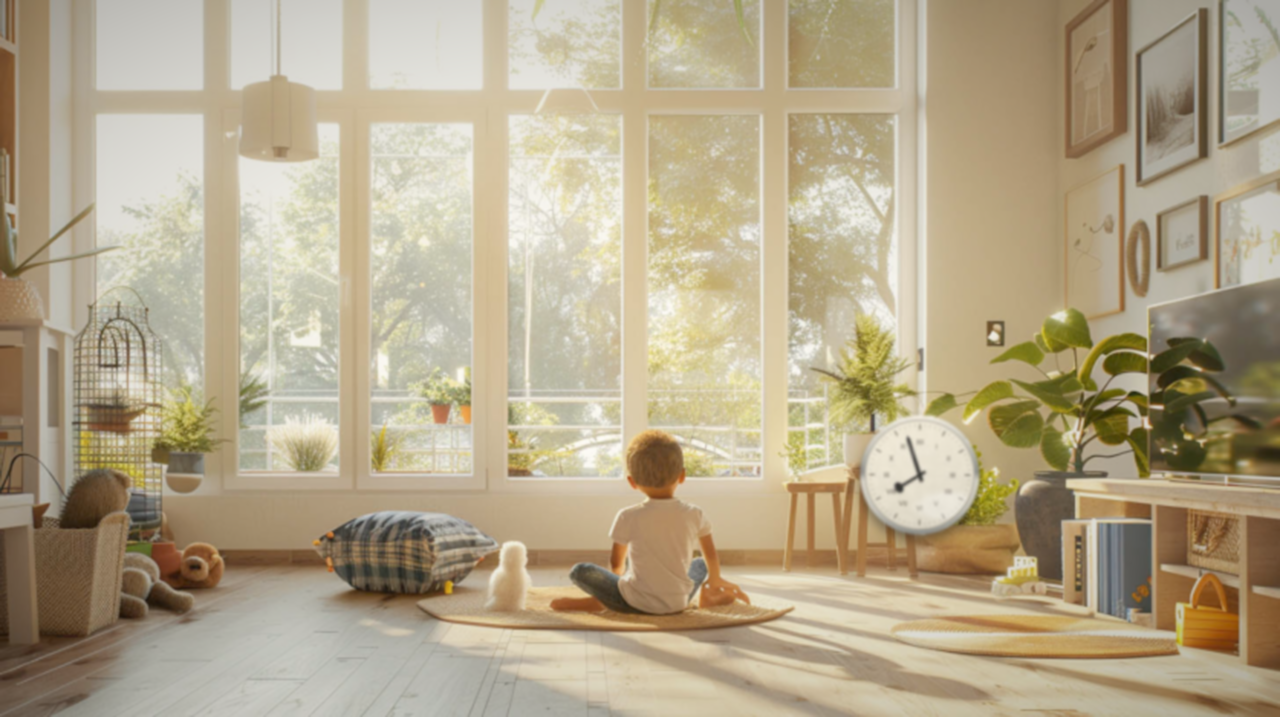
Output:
7:57
